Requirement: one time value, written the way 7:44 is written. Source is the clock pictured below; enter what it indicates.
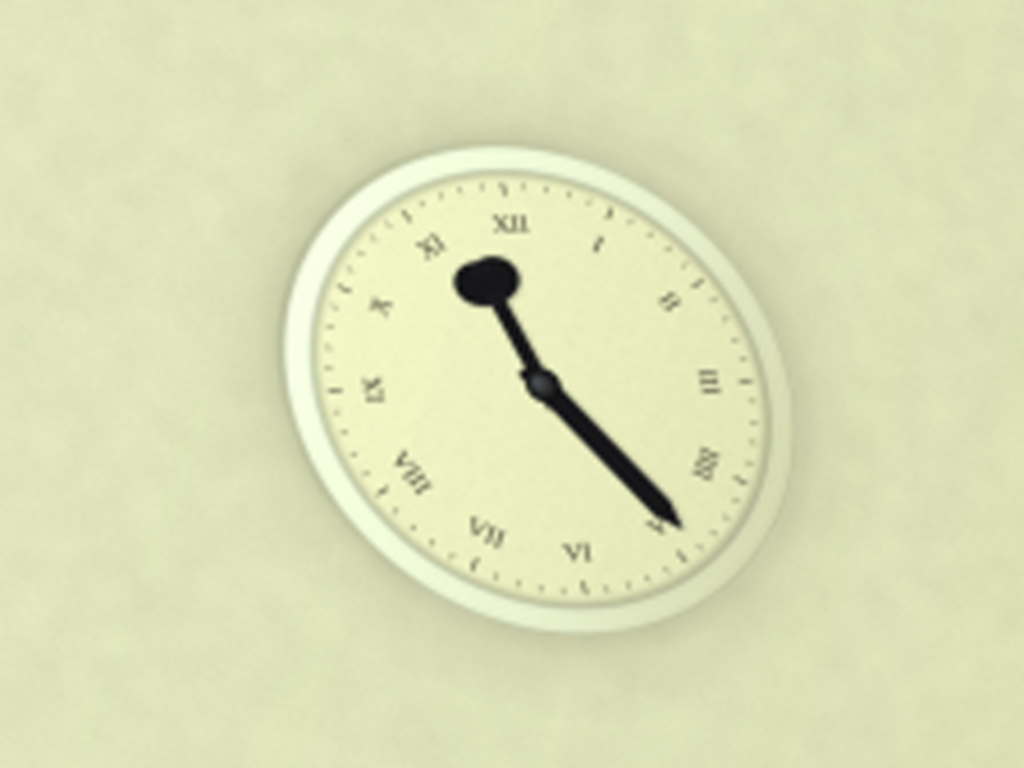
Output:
11:24
